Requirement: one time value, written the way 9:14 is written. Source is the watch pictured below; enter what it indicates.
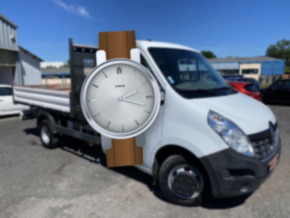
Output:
2:18
